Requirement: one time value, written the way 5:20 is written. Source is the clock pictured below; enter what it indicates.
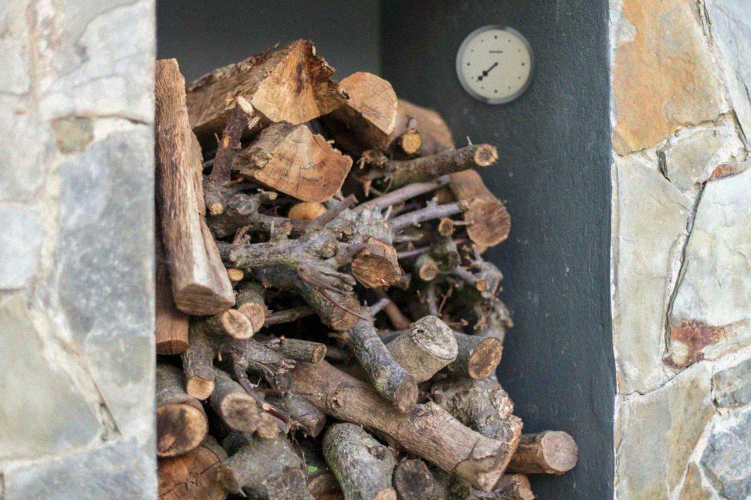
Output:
7:38
